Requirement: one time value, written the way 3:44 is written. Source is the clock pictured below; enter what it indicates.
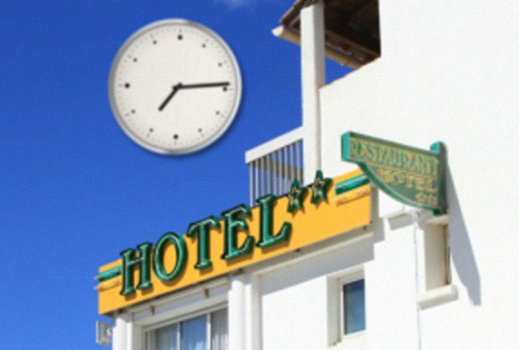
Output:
7:14
